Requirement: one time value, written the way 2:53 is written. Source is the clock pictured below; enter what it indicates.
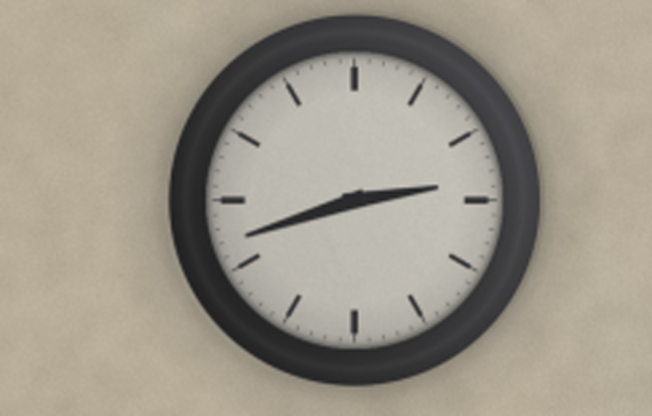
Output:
2:42
